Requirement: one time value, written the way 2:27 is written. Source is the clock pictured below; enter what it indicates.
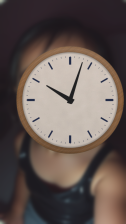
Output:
10:03
